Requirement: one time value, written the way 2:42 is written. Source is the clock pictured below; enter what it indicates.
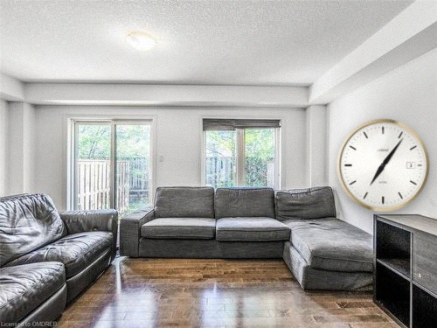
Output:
7:06
